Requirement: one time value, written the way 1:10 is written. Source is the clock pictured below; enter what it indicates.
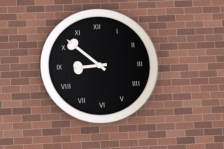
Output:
8:52
